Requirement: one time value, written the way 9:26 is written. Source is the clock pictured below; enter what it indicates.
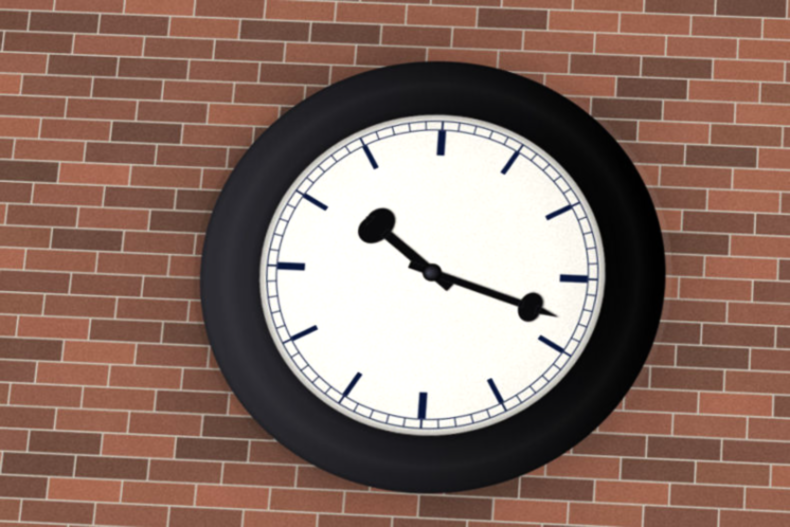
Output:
10:18
